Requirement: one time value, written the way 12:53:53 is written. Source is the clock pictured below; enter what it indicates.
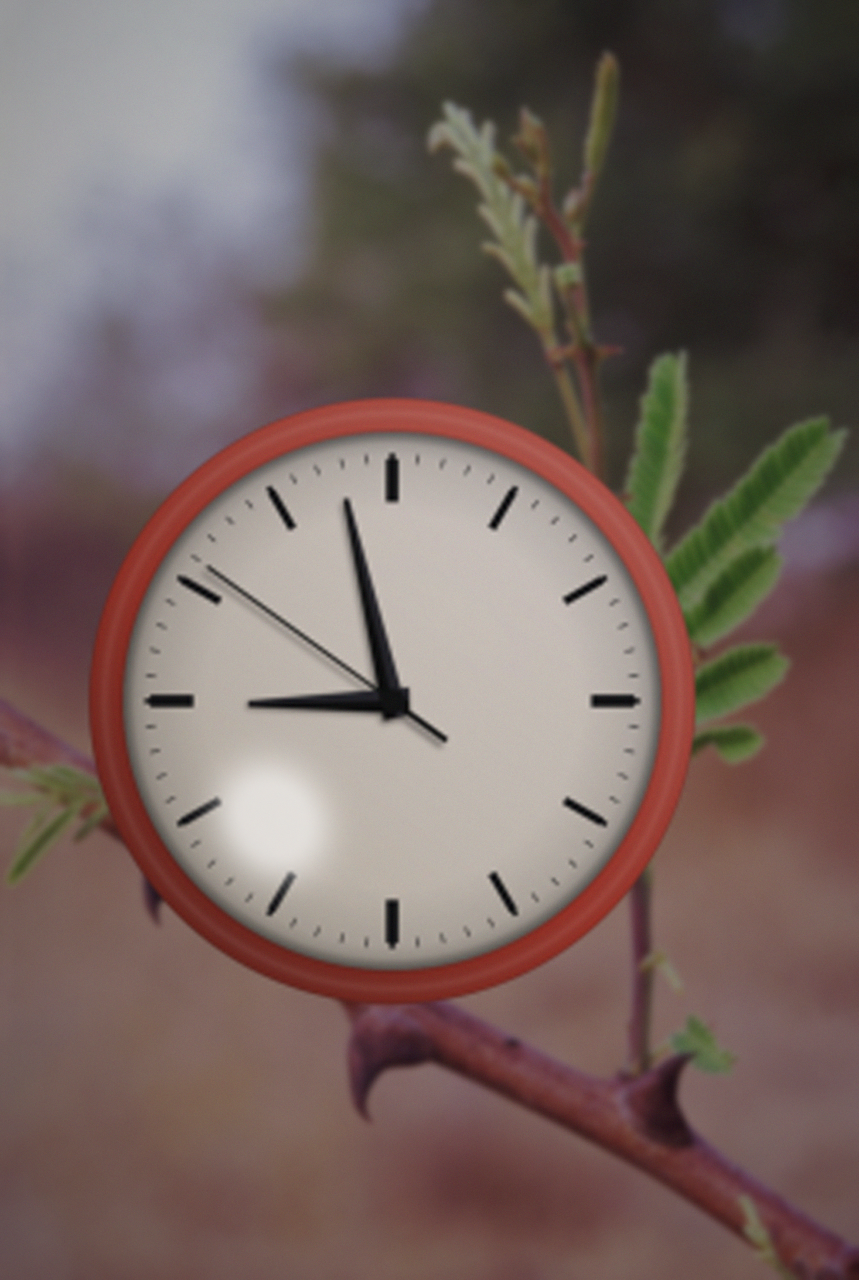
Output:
8:57:51
